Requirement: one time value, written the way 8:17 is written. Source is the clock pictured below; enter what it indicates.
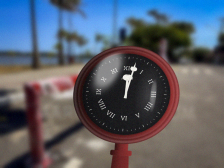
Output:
12:02
